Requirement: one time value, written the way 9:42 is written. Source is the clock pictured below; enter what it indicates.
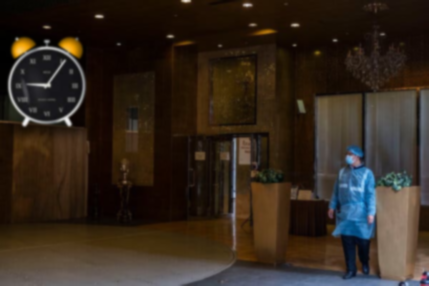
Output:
9:06
